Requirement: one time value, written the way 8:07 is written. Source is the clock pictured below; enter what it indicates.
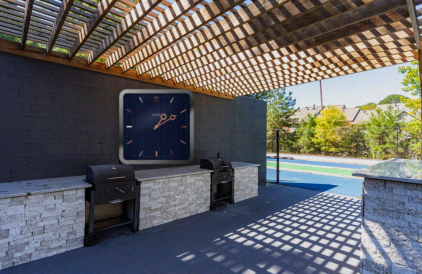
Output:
1:10
